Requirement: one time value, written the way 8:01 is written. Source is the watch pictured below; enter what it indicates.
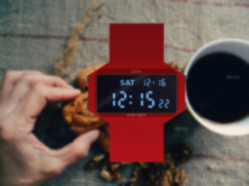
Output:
12:15
